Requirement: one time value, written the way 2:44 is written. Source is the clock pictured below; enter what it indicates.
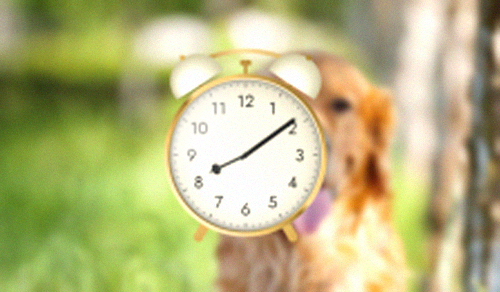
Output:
8:09
